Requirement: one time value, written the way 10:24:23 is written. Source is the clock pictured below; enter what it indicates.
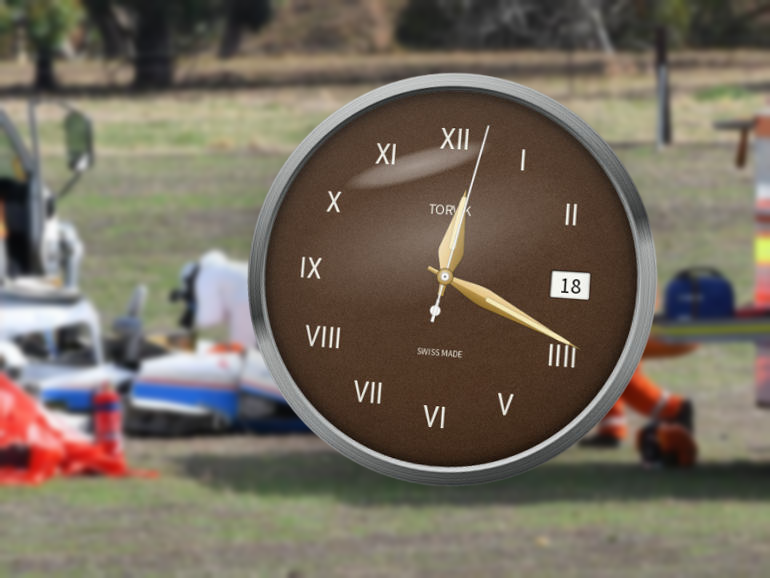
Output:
12:19:02
